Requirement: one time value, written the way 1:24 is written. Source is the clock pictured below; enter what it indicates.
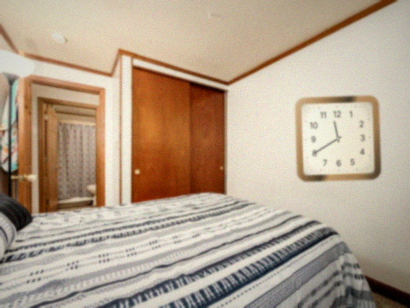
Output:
11:40
